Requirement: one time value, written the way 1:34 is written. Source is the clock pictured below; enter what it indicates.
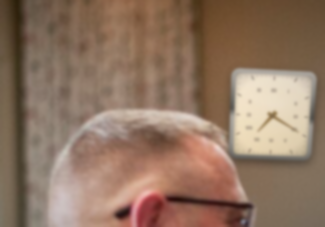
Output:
7:20
